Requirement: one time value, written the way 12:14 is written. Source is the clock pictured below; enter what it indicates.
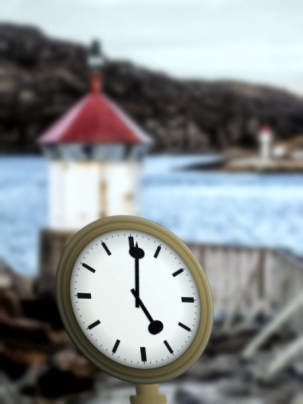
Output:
5:01
